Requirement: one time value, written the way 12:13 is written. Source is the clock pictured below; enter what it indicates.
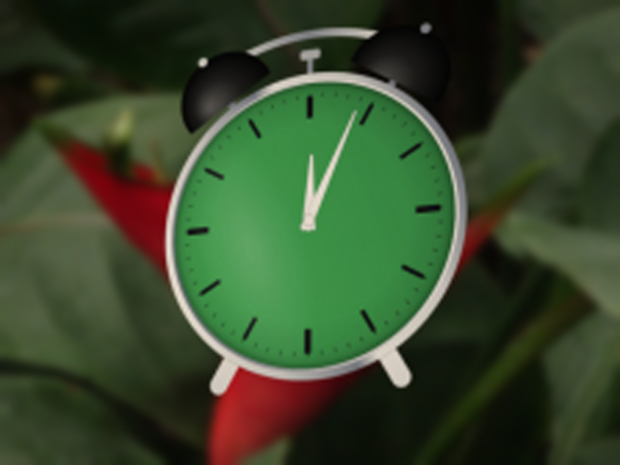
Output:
12:04
